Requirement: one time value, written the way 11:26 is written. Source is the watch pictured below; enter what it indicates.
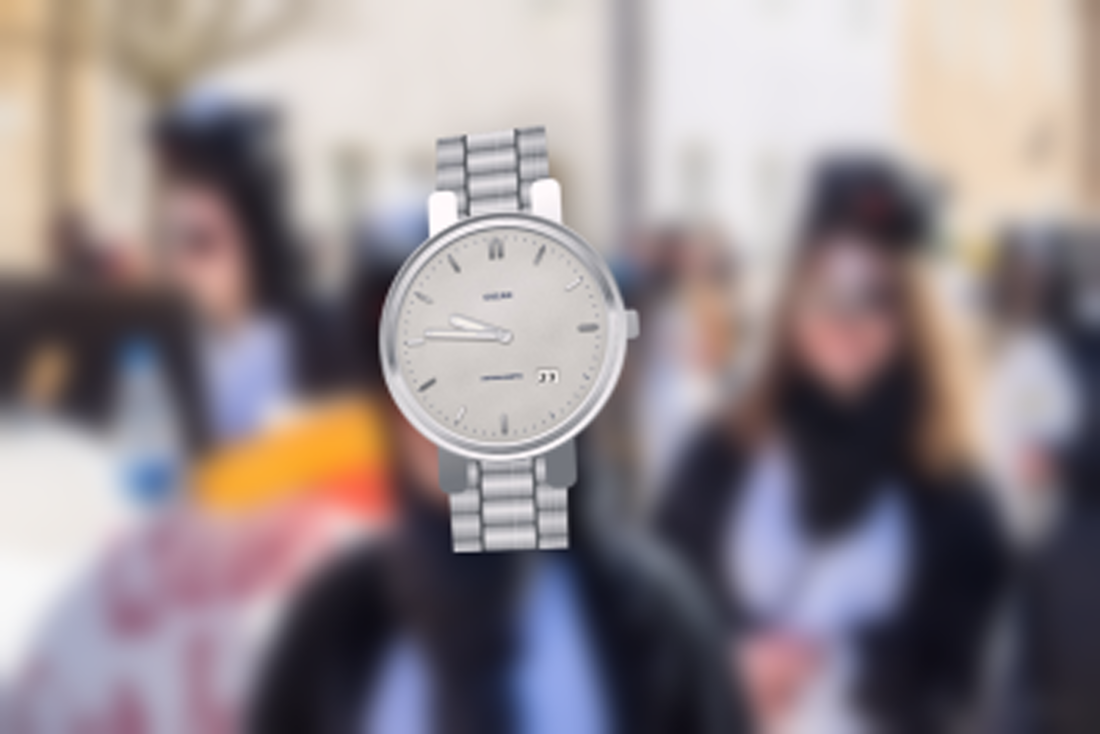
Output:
9:46
